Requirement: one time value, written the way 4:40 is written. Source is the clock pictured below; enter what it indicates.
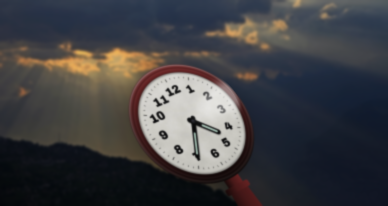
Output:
4:35
